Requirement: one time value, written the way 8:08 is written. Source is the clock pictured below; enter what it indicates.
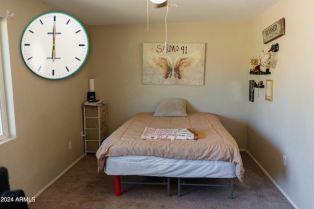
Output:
6:00
